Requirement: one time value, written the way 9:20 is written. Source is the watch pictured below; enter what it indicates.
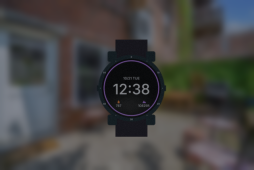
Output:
12:38
